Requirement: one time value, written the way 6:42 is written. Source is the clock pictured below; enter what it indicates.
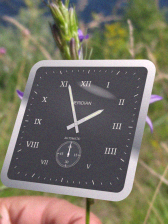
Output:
1:56
